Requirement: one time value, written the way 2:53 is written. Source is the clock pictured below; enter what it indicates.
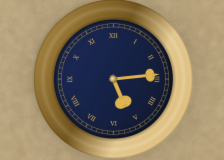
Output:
5:14
